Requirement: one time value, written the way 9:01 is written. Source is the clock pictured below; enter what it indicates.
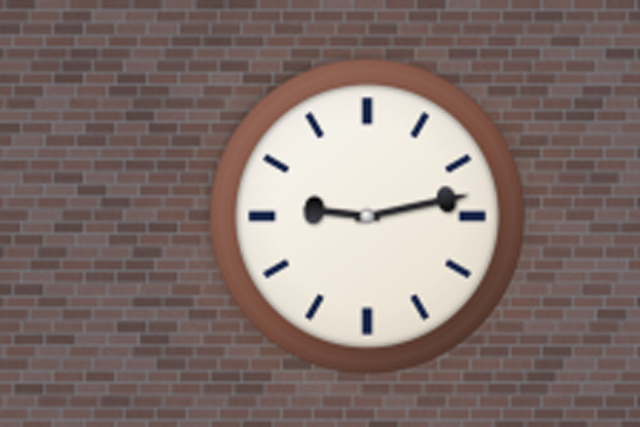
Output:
9:13
